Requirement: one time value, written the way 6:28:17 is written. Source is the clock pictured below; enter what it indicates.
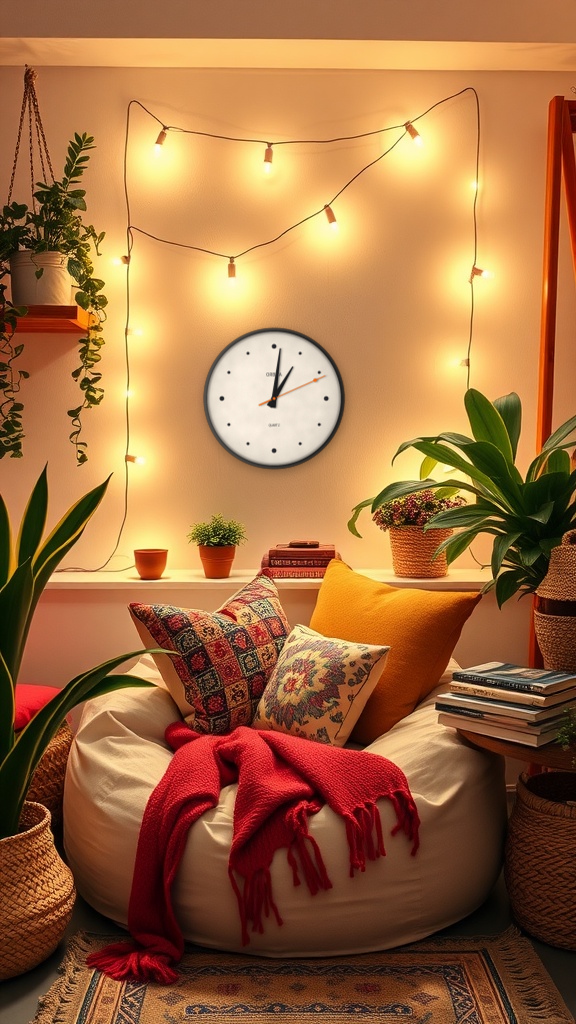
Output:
1:01:11
